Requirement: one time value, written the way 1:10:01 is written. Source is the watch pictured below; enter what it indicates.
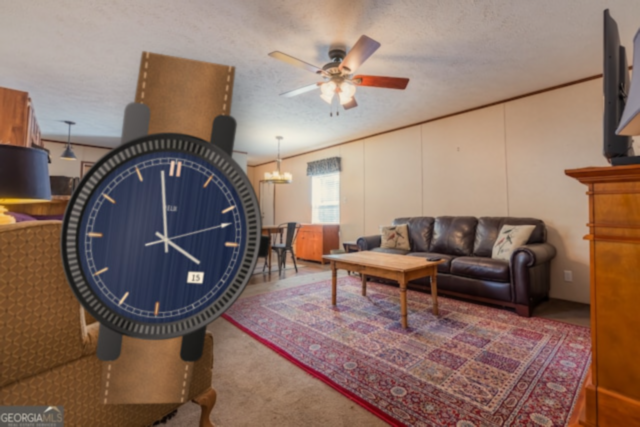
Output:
3:58:12
